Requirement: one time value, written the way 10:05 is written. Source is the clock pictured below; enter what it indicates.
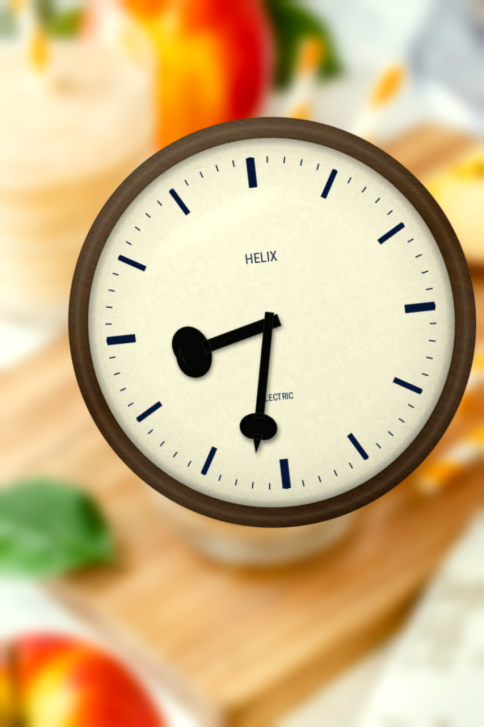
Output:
8:32
